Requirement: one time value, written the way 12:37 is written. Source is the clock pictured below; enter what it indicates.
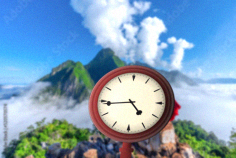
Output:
4:44
